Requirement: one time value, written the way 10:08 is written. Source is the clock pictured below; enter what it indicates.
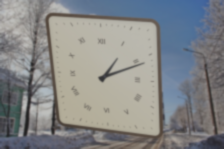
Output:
1:11
